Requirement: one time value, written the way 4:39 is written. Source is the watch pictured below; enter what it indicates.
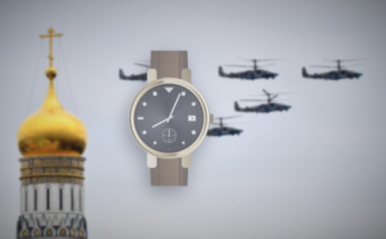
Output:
8:04
